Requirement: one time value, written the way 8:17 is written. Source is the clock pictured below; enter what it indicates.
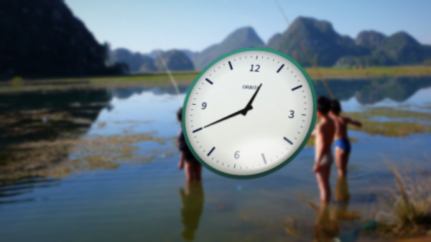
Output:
12:40
